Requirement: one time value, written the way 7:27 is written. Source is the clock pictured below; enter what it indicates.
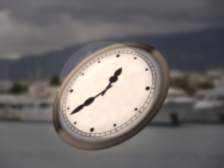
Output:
12:38
